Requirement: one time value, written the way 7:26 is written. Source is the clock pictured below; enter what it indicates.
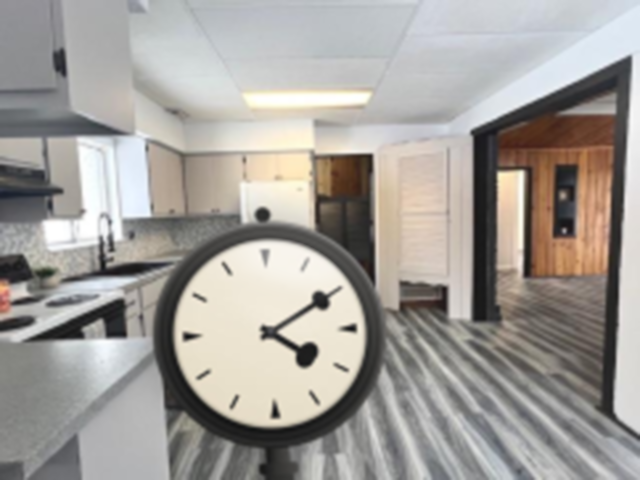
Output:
4:10
